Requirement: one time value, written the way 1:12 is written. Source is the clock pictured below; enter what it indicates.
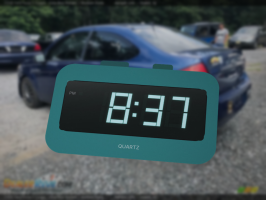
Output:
8:37
